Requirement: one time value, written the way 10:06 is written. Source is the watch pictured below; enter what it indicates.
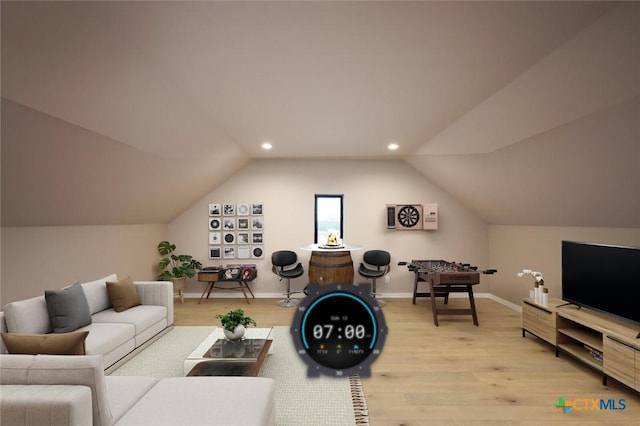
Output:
7:00
